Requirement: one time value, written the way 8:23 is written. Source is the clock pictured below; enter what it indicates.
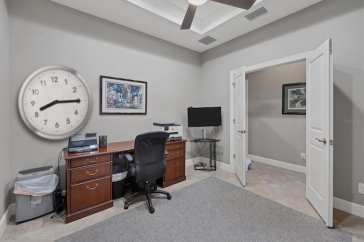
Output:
8:15
